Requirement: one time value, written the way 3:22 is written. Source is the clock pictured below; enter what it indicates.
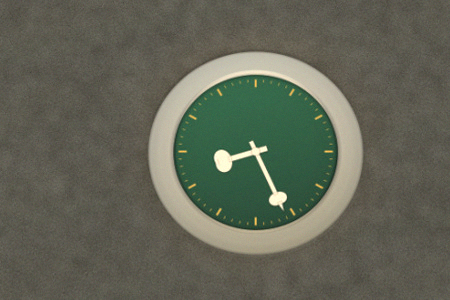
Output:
8:26
